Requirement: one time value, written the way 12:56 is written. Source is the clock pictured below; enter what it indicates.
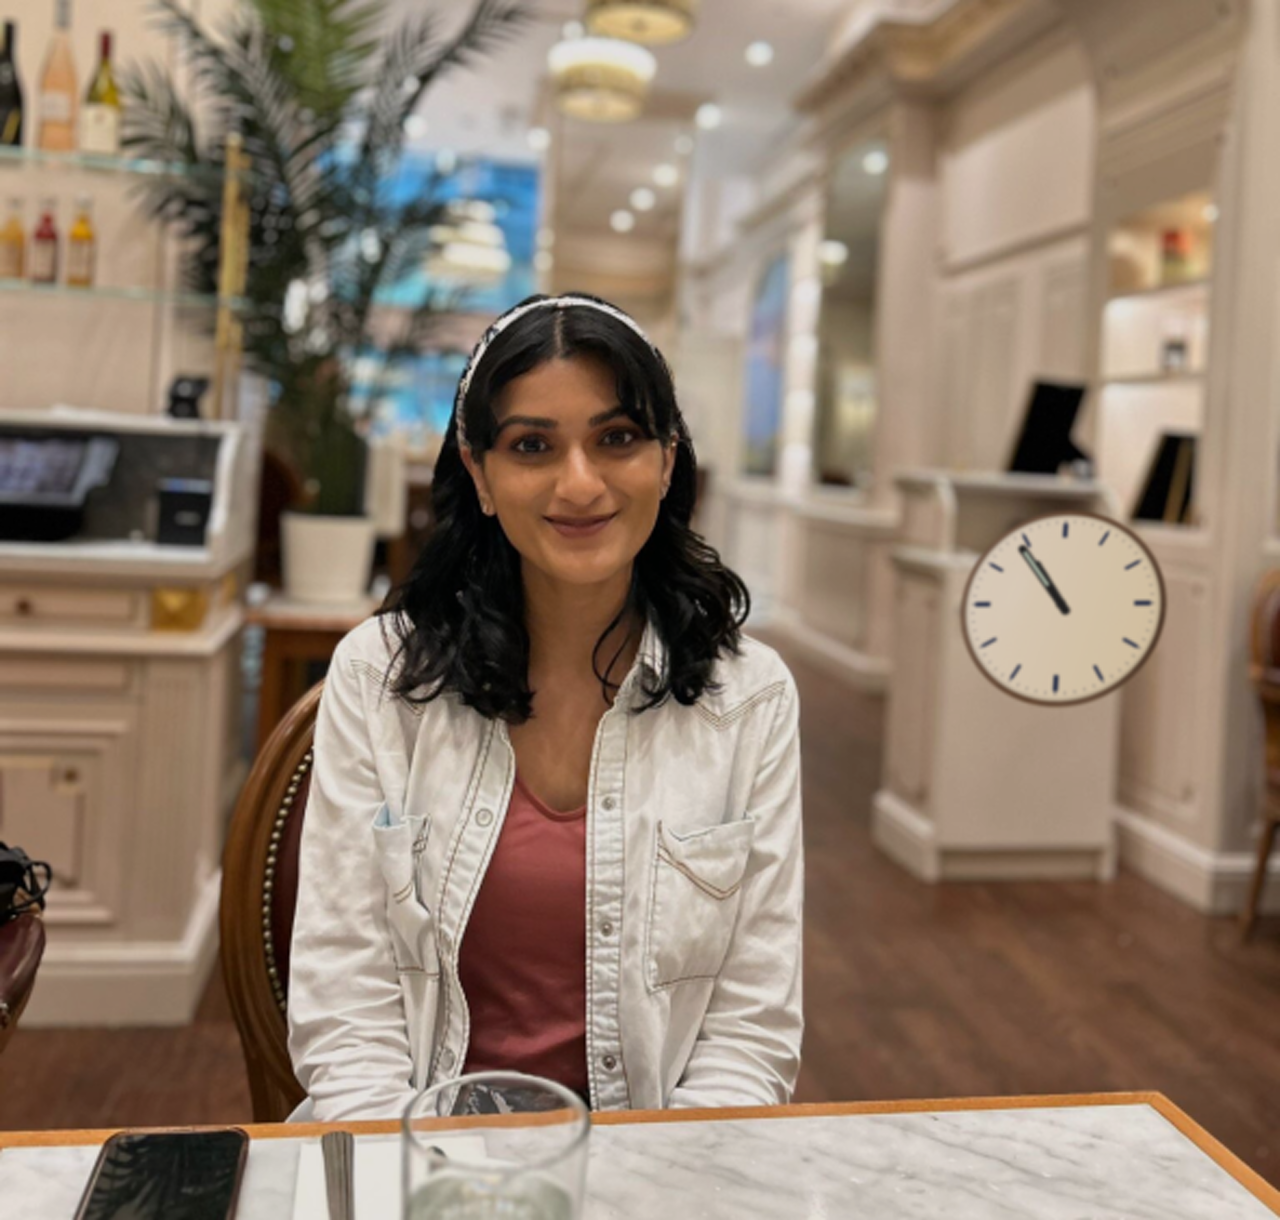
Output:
10:54
